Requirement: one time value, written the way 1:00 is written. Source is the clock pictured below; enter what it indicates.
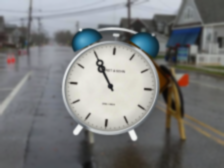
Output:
10:55
